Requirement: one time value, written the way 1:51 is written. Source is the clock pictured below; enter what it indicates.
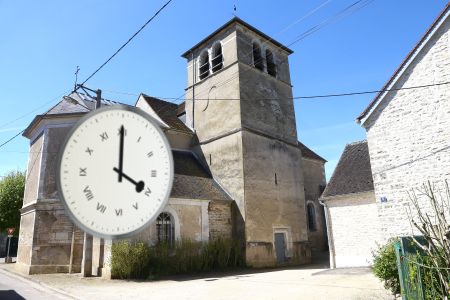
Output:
4:00
